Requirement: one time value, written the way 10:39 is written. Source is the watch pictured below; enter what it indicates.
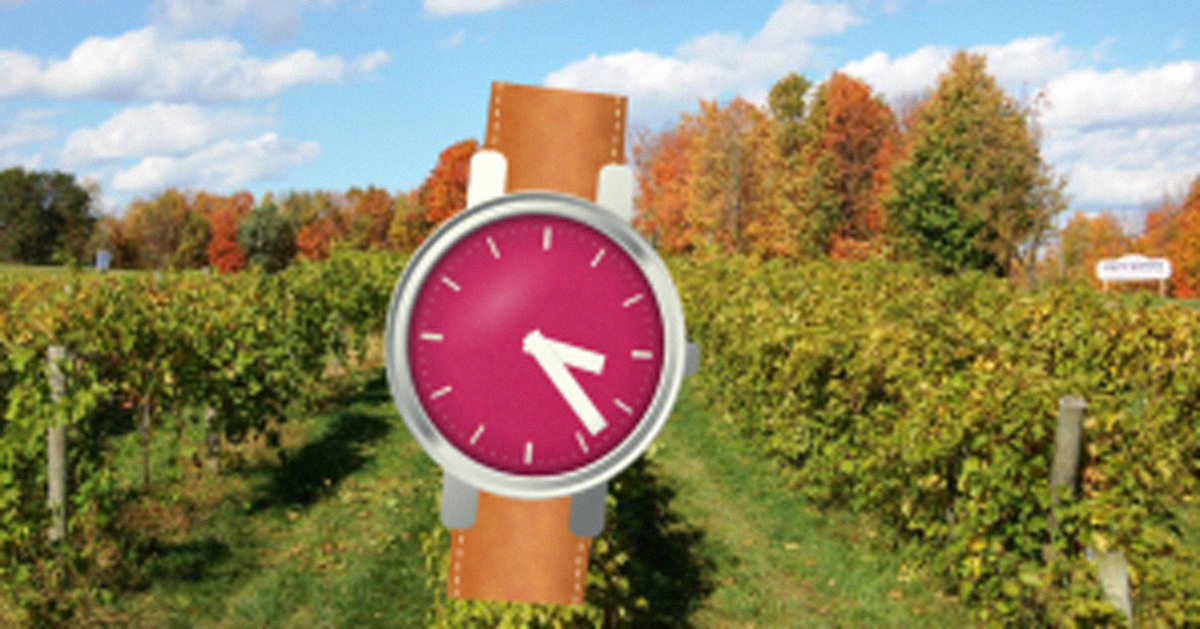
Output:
3:23
